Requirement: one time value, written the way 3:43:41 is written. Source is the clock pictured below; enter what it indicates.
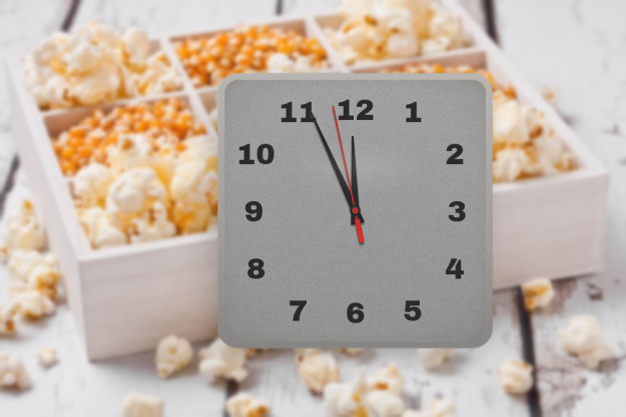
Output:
11:55:58
